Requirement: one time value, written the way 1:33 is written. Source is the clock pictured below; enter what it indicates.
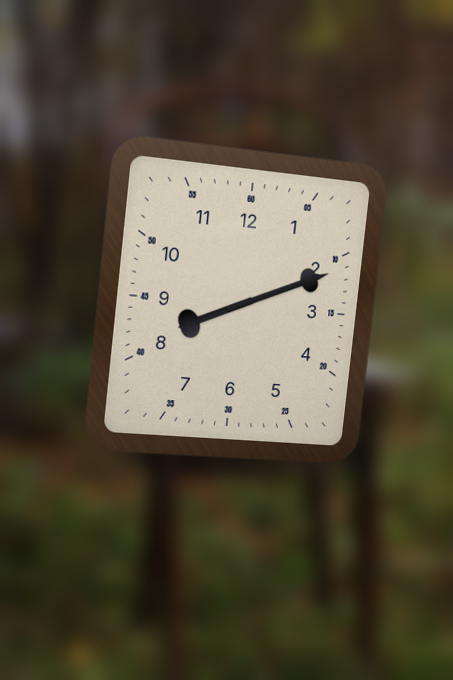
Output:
8:11
